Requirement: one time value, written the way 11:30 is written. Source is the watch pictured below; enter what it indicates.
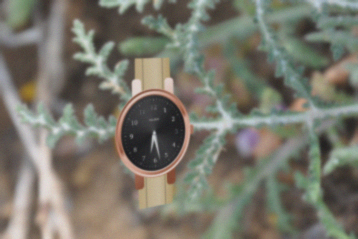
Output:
6:28
